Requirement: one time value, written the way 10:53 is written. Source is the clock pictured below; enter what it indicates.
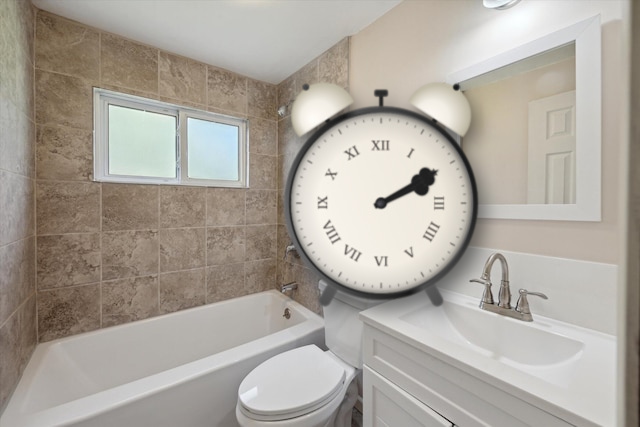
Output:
2:10
